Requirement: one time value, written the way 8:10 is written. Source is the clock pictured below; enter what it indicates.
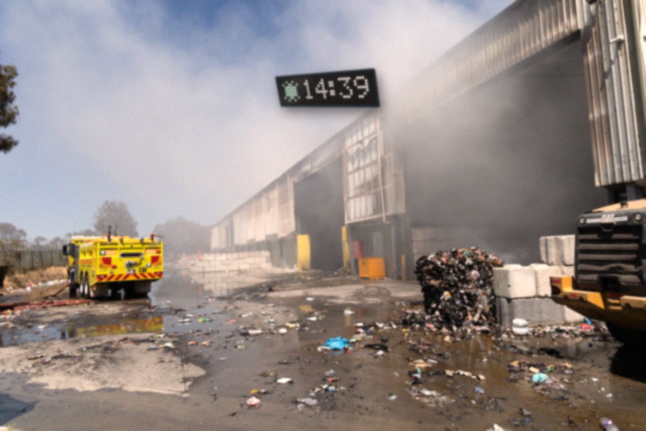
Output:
14:39
